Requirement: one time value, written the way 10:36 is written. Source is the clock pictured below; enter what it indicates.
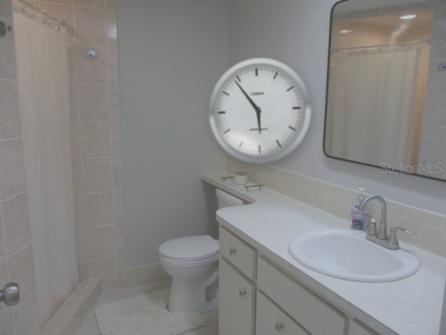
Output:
5:54
